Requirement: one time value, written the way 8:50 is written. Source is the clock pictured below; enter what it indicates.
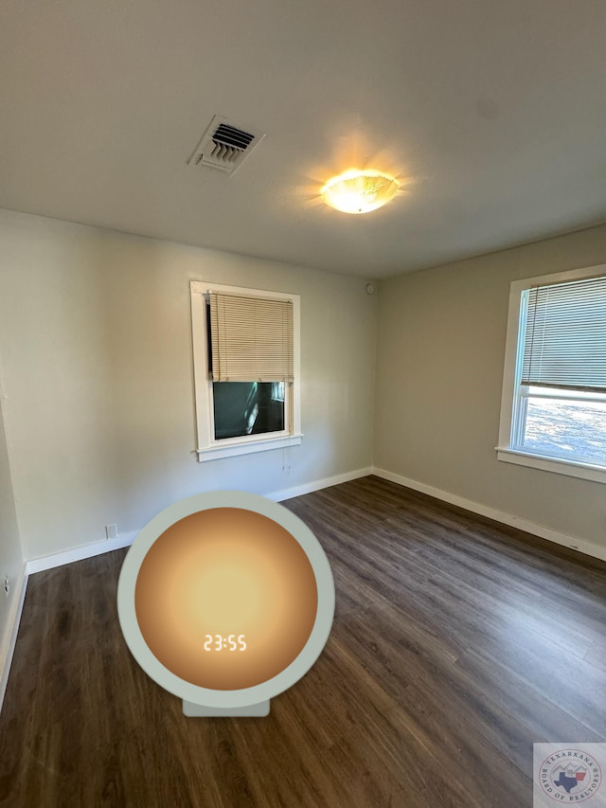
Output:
23:55
